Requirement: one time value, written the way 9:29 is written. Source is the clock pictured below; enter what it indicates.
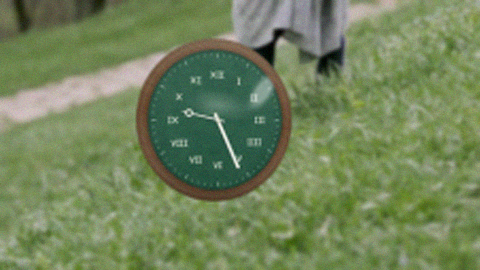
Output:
9:26
